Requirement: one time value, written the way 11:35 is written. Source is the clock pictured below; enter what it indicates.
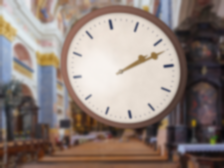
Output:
2:12
